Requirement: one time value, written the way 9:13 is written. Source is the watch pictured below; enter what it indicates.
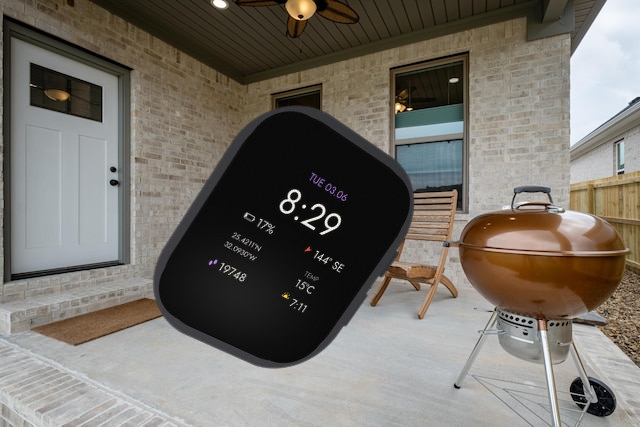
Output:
8:29
